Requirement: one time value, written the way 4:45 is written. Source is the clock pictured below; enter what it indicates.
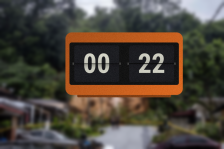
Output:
0:22
